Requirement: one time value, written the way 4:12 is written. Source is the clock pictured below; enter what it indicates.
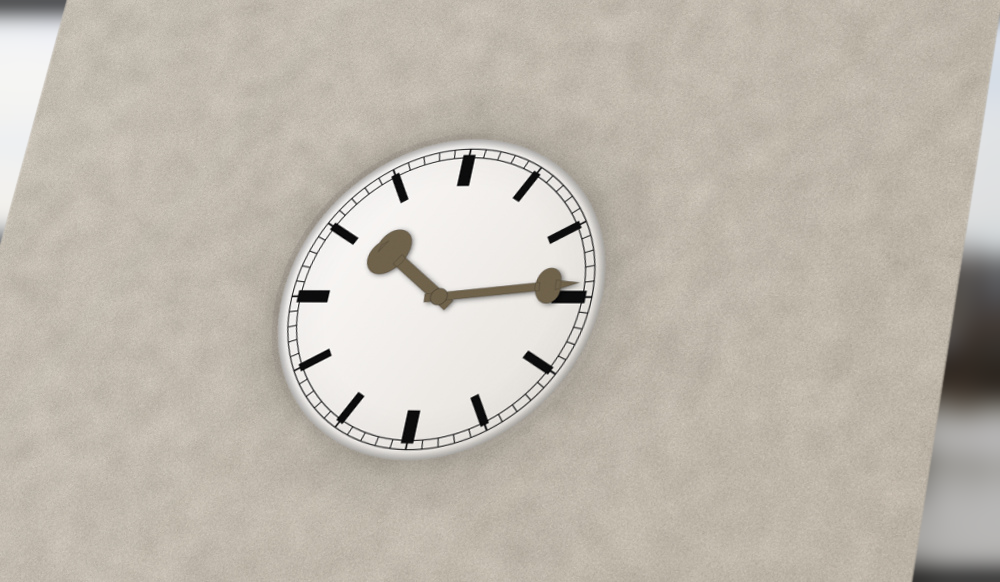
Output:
10:14
